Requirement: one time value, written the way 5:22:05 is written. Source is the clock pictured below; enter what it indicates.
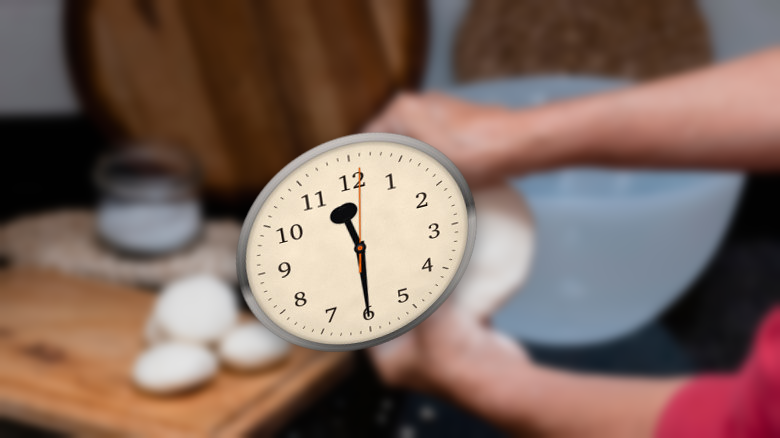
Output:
11:30:01
